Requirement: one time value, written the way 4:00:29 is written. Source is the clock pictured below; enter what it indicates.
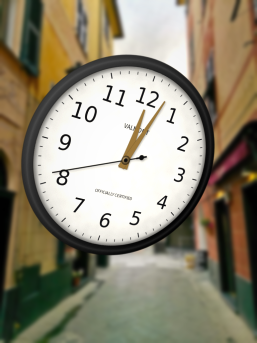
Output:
12:02:41
